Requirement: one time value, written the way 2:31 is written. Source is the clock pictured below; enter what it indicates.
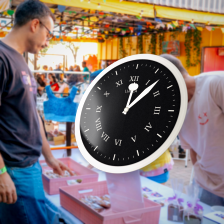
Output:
12:07
